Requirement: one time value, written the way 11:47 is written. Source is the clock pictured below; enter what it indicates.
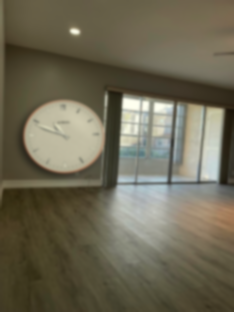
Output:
10:49
